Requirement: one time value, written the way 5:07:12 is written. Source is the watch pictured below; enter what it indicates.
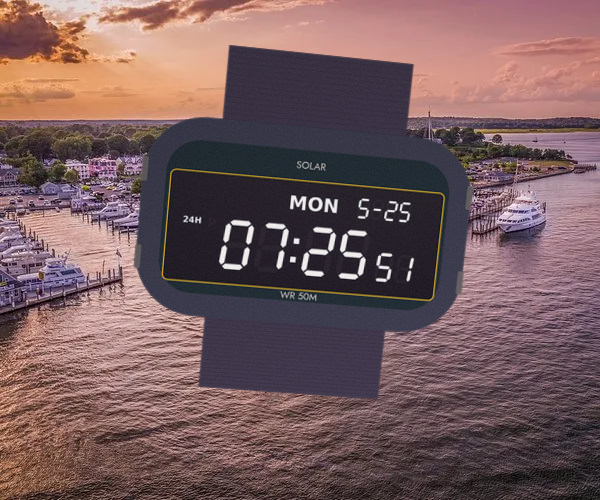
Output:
7:25:51
